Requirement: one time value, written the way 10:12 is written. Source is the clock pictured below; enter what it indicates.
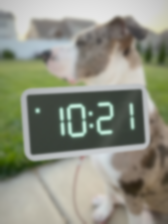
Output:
10:21
